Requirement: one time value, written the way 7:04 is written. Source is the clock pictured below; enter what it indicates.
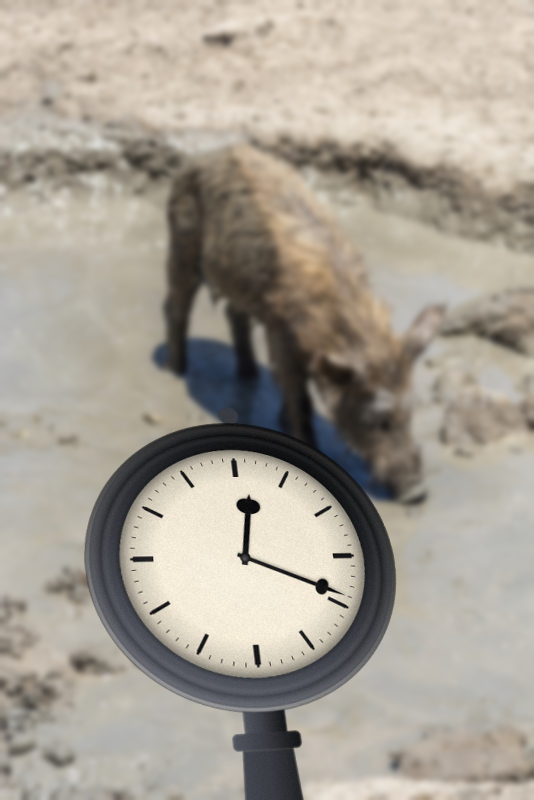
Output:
12:19
